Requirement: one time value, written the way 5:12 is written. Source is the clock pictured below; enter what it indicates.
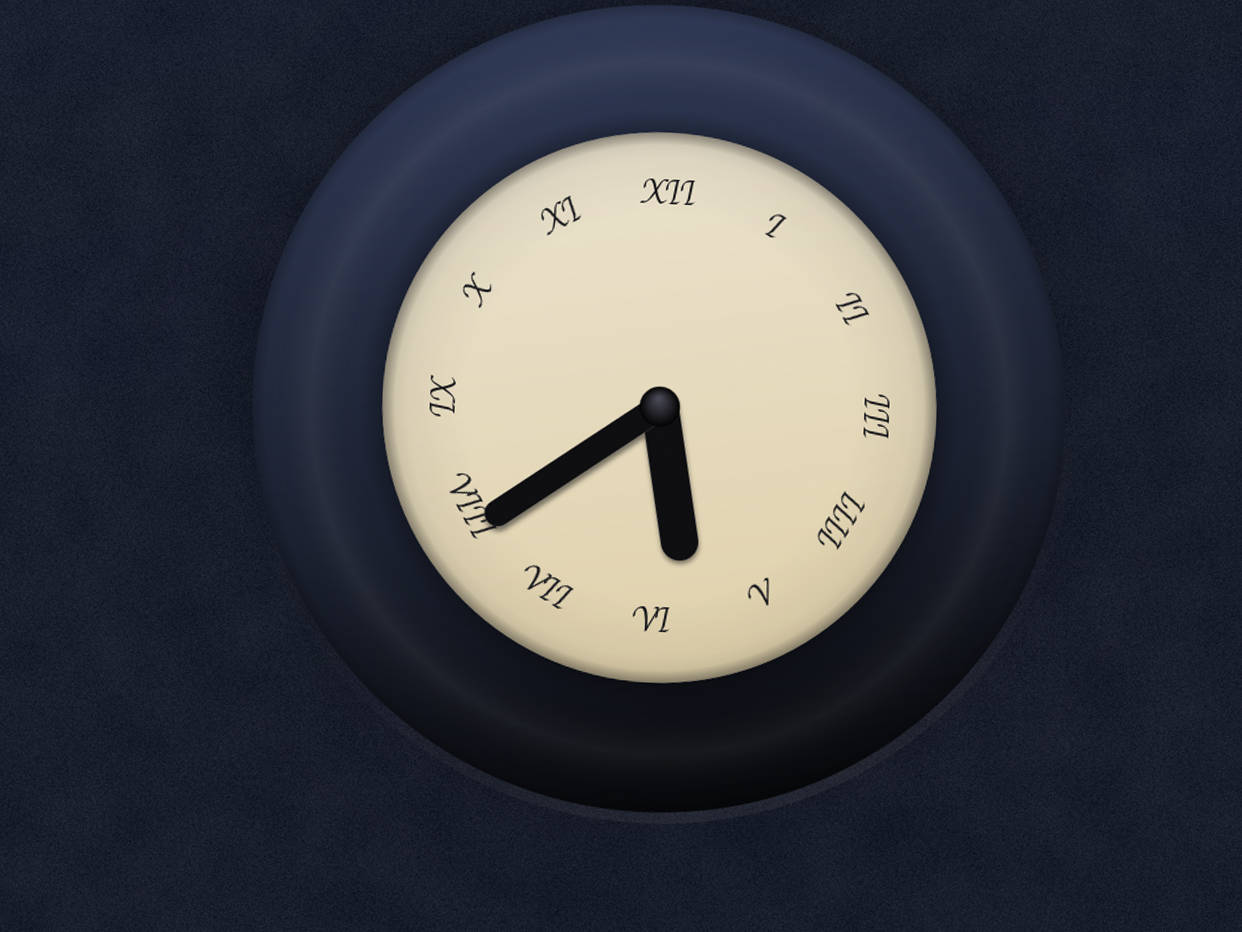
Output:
5:39
